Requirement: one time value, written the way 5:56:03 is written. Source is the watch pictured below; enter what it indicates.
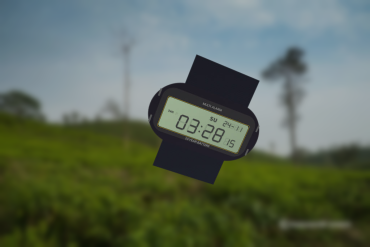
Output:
3:28:15
